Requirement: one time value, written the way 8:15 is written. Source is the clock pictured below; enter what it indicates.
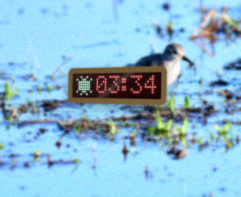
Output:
3:34
